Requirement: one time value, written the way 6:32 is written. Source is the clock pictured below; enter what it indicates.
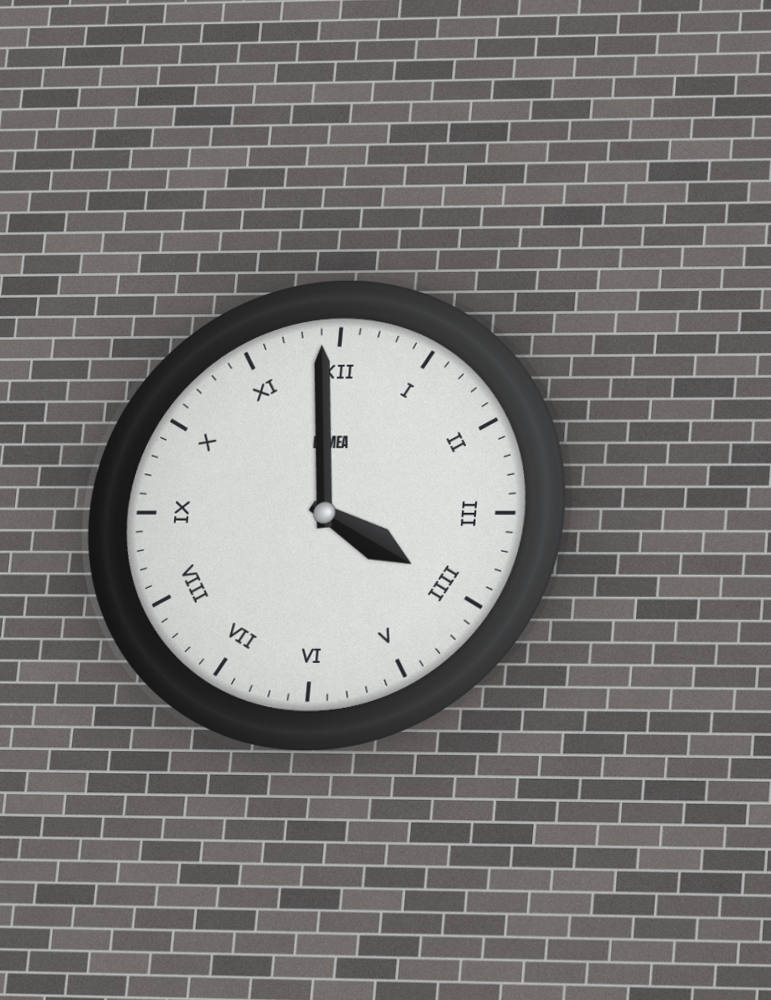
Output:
3:59
